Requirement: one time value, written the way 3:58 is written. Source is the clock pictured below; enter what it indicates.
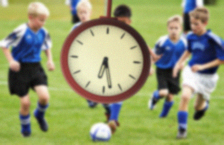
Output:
6:28
